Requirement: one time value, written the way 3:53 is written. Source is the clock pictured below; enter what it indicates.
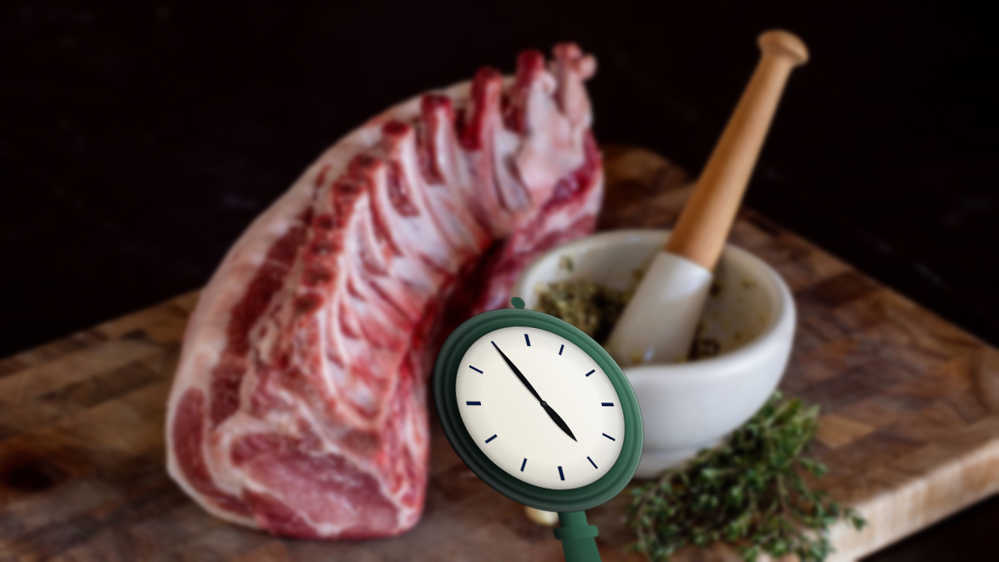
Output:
4:55
